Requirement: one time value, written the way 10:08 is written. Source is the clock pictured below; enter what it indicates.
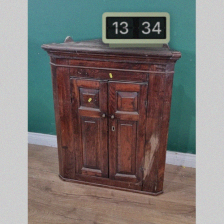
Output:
13:34
